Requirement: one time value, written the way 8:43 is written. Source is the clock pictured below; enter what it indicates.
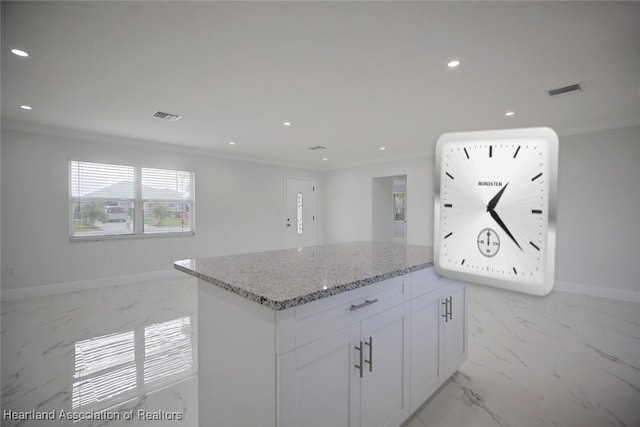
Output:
1:22
